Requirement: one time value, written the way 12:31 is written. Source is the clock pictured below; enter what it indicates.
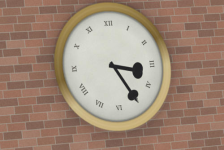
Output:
3:25
